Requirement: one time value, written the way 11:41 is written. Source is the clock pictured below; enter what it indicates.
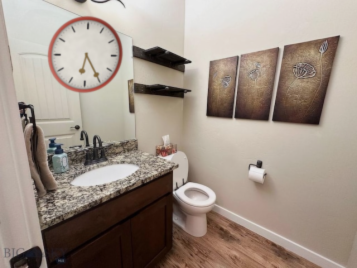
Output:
6:25
